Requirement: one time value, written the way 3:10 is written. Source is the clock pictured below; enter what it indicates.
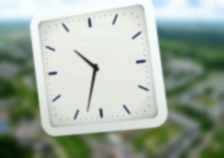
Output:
10:33
